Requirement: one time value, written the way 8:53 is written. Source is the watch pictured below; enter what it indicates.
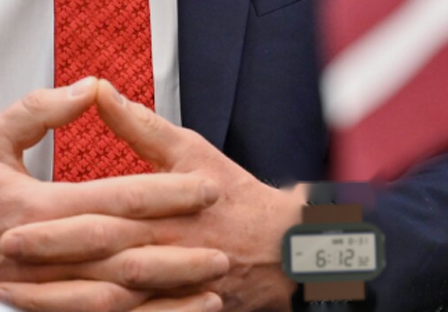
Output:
6:12
